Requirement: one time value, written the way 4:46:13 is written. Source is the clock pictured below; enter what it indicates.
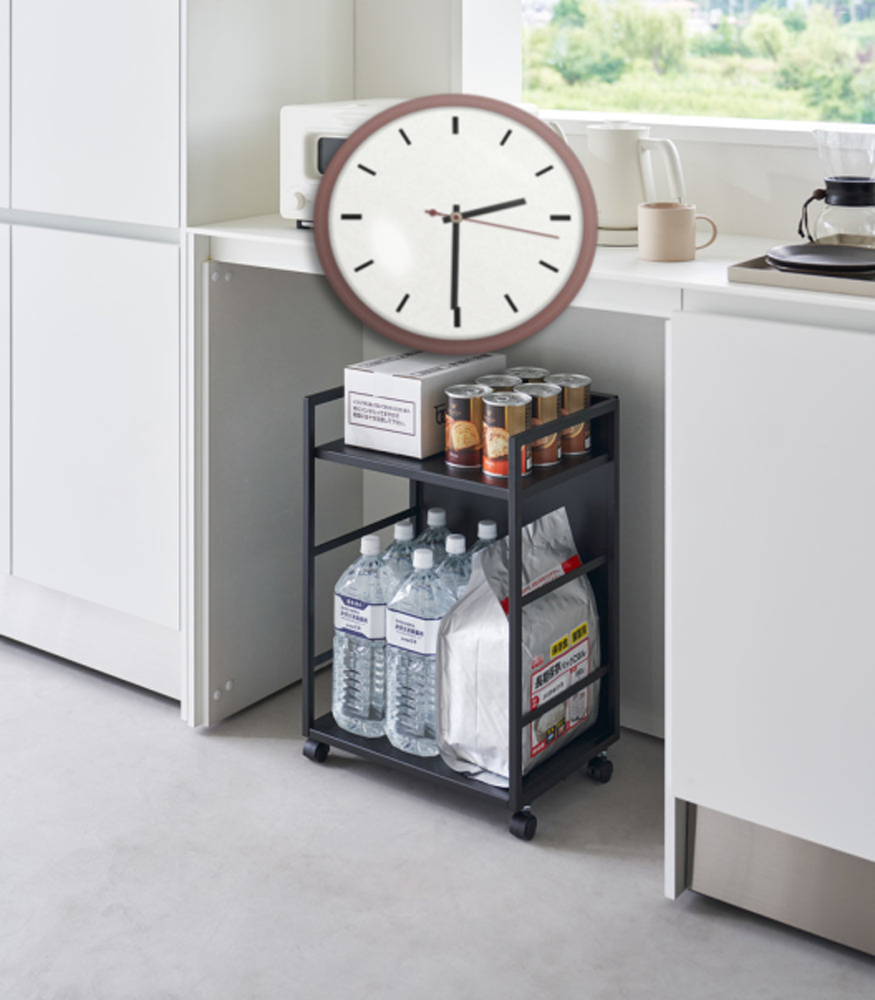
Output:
2:30:17
